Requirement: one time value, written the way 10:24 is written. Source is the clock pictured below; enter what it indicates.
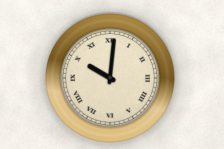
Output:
10:01
